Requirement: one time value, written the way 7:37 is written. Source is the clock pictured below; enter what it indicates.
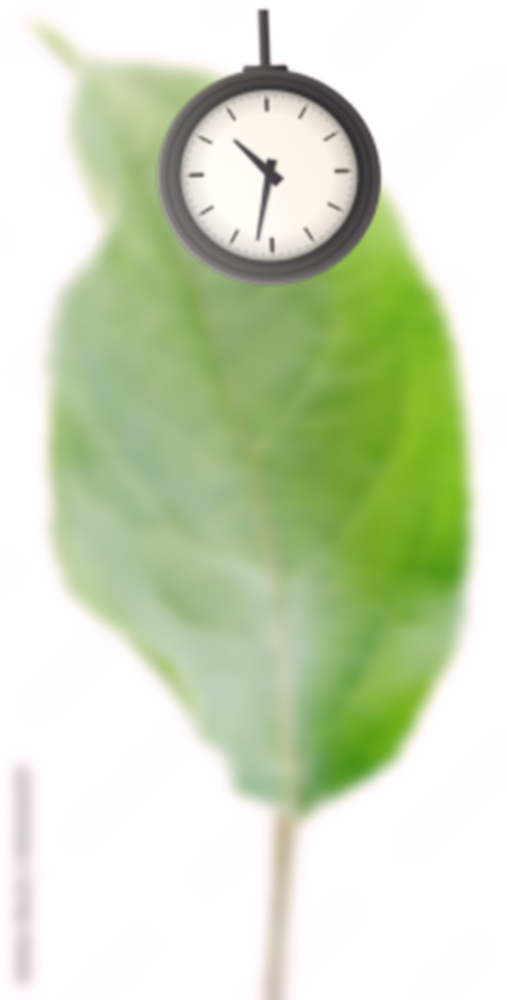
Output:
10:32
